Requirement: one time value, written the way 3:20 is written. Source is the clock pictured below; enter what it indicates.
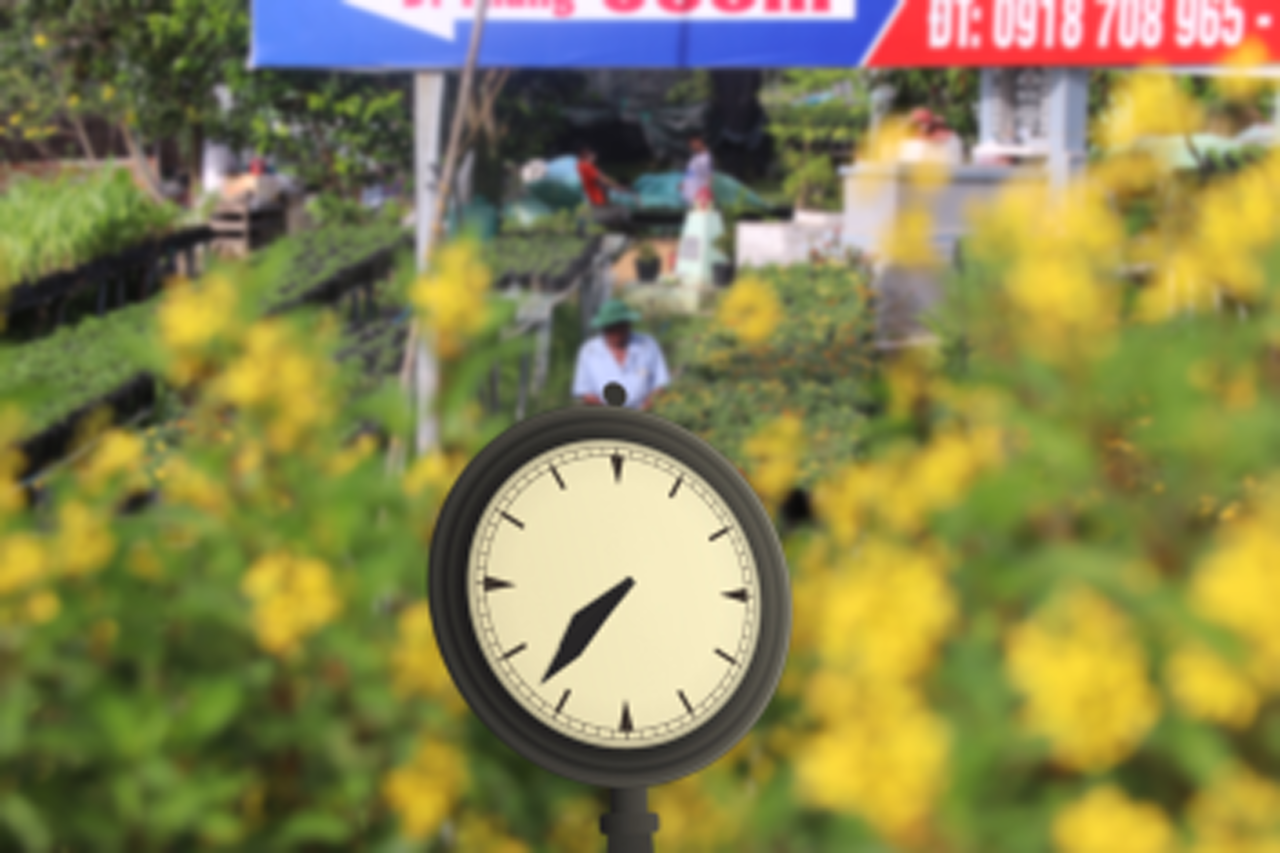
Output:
7:37
